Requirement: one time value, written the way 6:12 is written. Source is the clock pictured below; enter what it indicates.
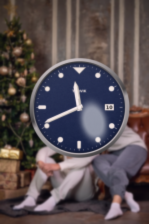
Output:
11:41
